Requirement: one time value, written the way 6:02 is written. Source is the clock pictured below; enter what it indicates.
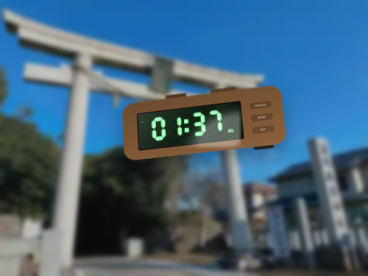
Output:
1:37
